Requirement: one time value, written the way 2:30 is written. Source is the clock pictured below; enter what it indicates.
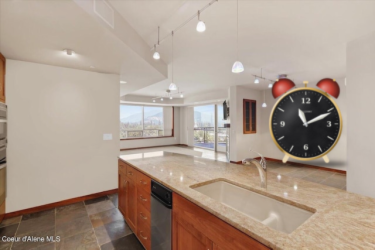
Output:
11:11
